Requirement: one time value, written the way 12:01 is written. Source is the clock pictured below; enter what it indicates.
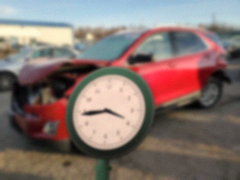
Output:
3:44
